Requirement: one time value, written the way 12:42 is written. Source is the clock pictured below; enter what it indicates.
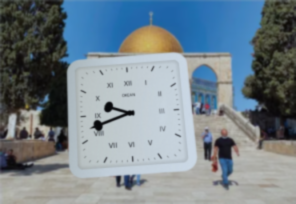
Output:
9:42
